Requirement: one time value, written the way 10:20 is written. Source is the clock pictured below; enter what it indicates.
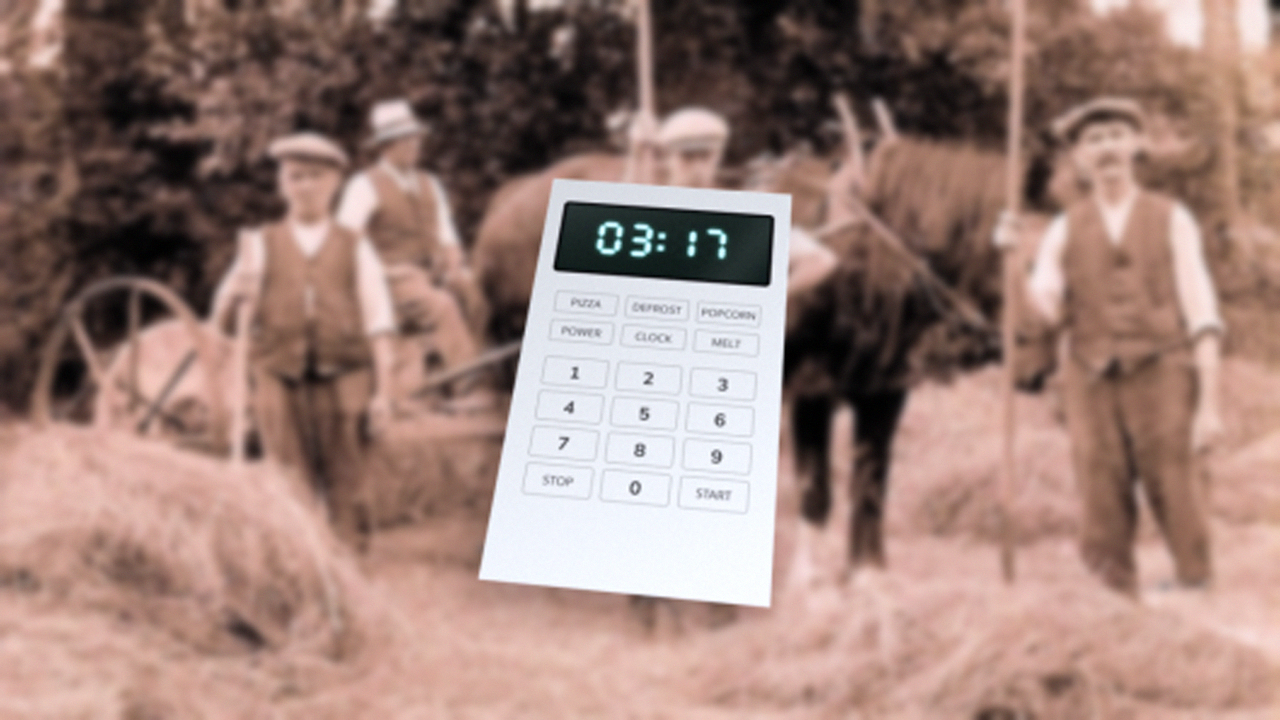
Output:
3:17
